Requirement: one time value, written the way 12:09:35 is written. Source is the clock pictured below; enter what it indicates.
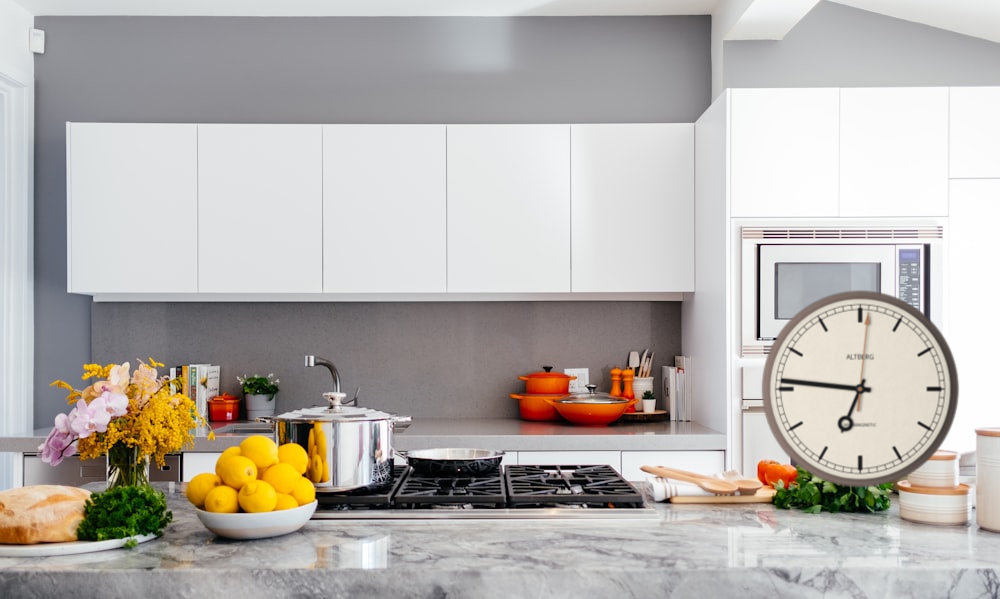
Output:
6:46:01
